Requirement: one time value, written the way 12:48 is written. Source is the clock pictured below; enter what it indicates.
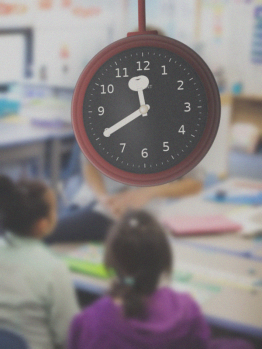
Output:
11:40
